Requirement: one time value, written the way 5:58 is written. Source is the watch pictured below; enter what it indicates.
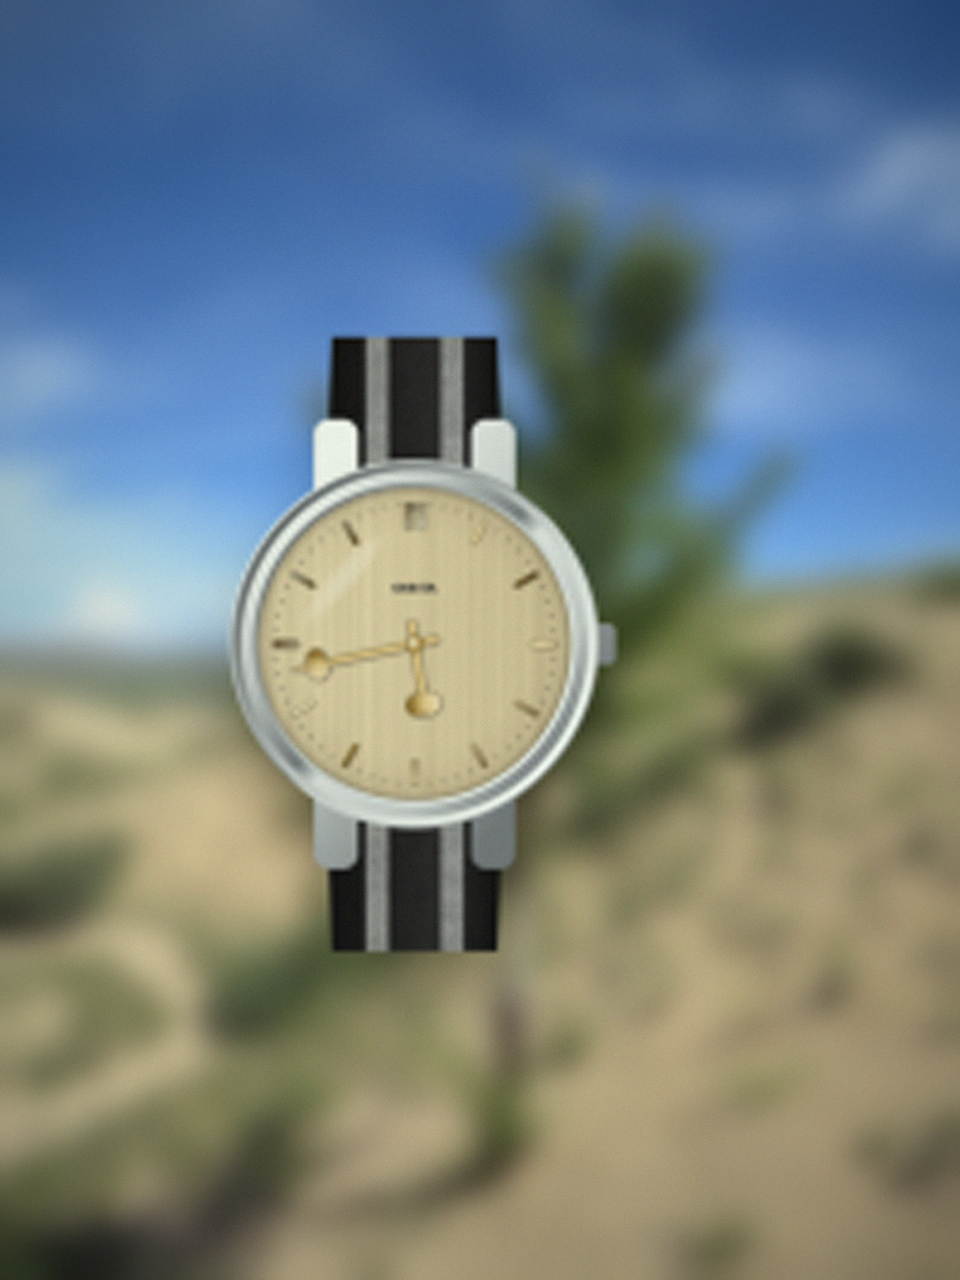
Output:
5:43
